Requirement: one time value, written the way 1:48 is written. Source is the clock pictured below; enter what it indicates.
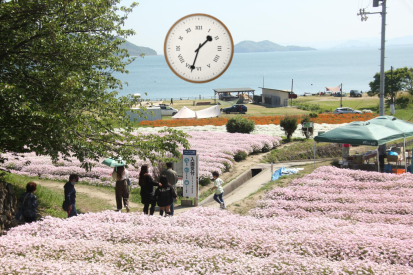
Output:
1:33
